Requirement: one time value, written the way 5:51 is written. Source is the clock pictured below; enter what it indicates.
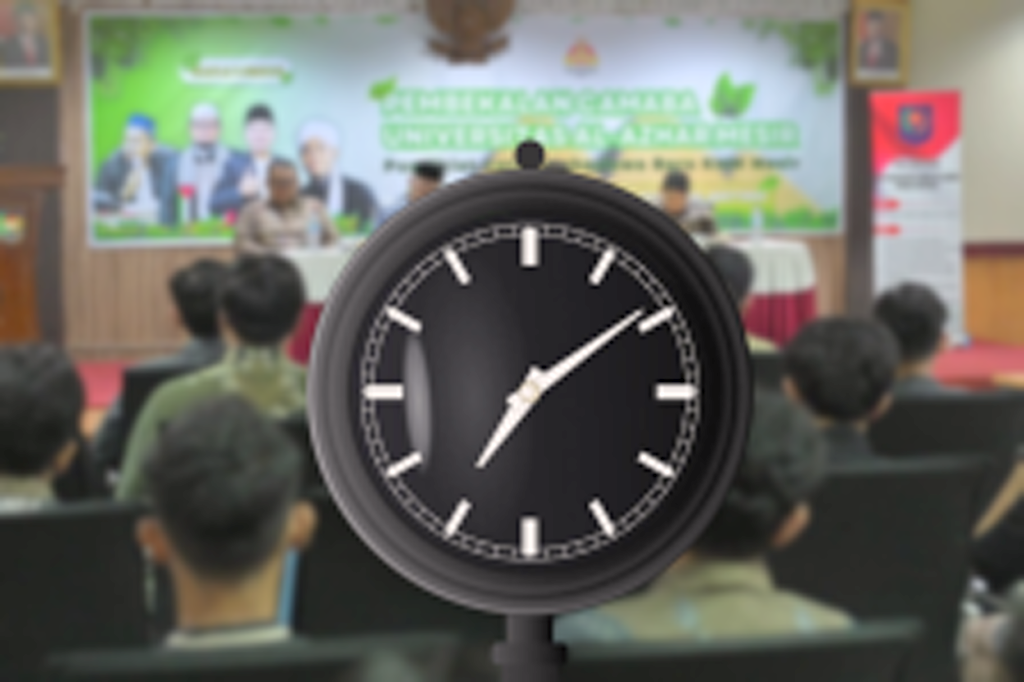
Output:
7:09
